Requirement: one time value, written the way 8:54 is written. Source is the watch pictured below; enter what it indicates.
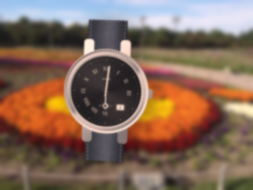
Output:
6:01
